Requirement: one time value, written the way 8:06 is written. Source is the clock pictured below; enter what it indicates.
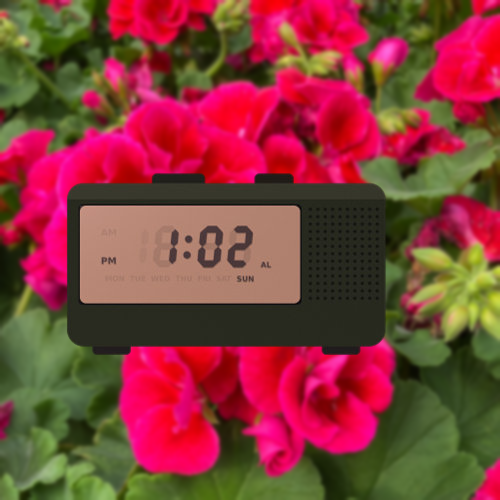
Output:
1:02
